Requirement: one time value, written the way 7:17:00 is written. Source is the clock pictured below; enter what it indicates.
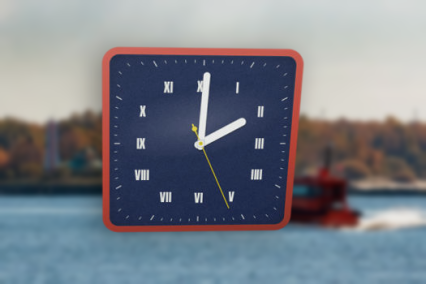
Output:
2:00:26
